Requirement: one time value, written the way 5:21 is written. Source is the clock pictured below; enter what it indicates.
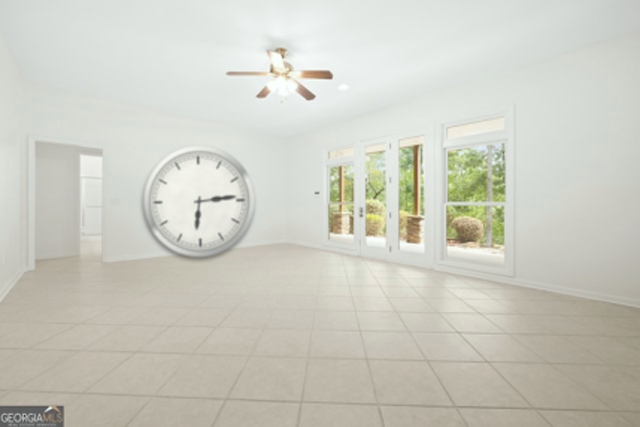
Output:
6:14
